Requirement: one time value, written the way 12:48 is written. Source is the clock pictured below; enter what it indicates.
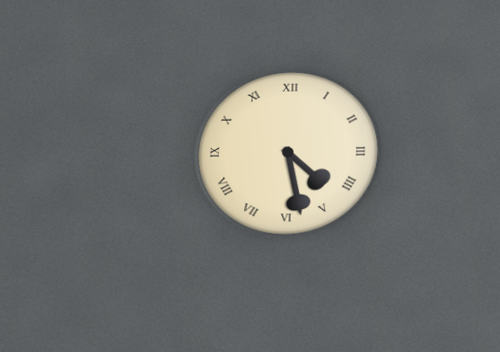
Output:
4:28
